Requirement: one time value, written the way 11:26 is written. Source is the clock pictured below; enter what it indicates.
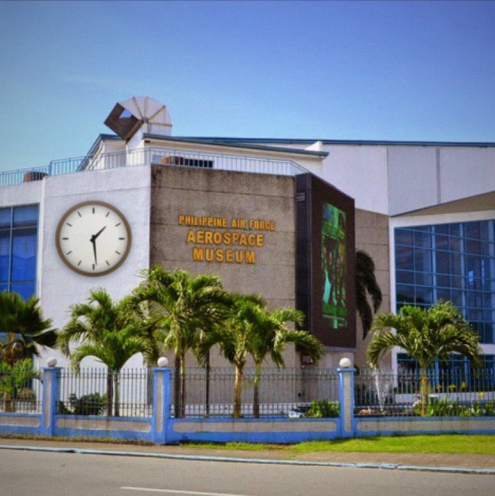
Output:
1:29
